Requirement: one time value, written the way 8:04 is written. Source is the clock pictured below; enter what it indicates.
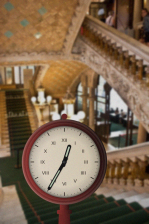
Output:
12:35
